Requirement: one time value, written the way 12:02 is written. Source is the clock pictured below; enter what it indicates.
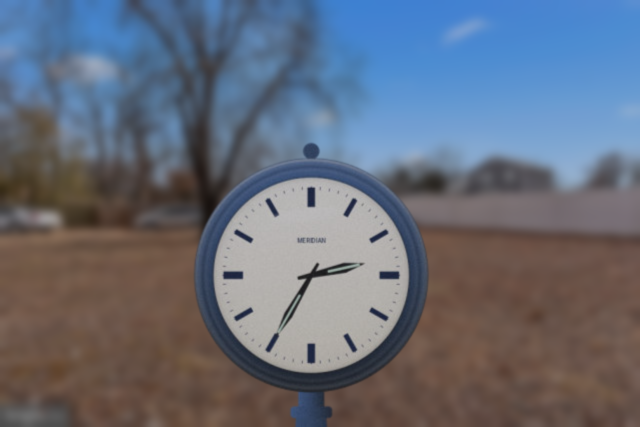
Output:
2:35
